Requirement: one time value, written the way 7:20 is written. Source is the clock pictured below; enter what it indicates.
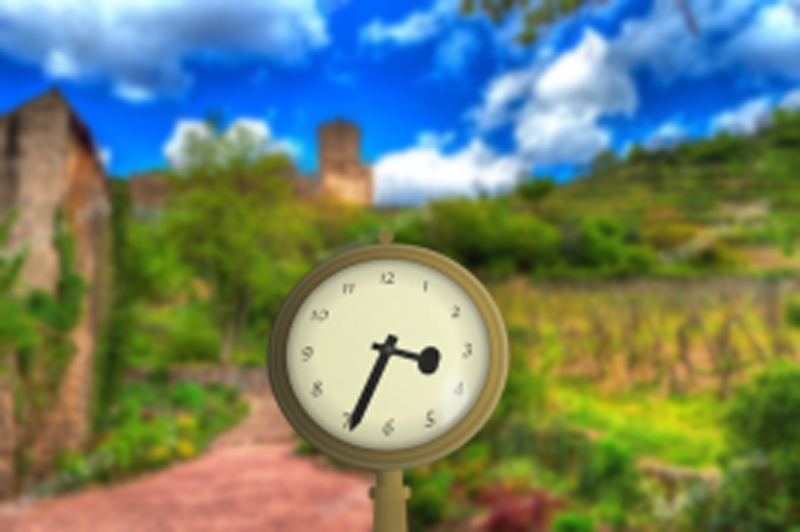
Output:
3:34
